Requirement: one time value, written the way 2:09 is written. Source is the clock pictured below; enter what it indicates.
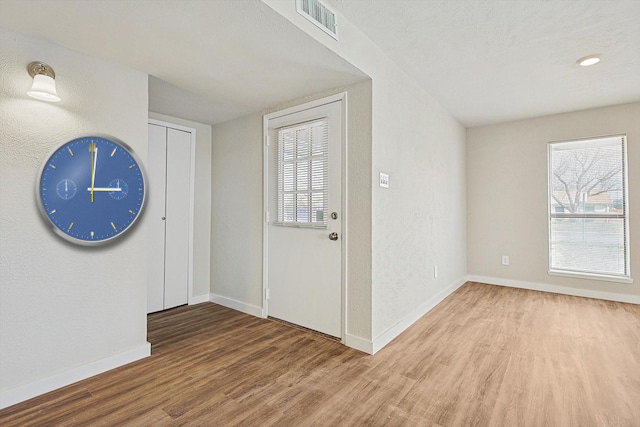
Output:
3:01
